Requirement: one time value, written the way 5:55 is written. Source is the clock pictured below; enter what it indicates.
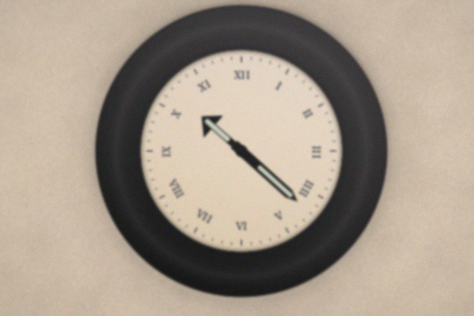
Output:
10:22
